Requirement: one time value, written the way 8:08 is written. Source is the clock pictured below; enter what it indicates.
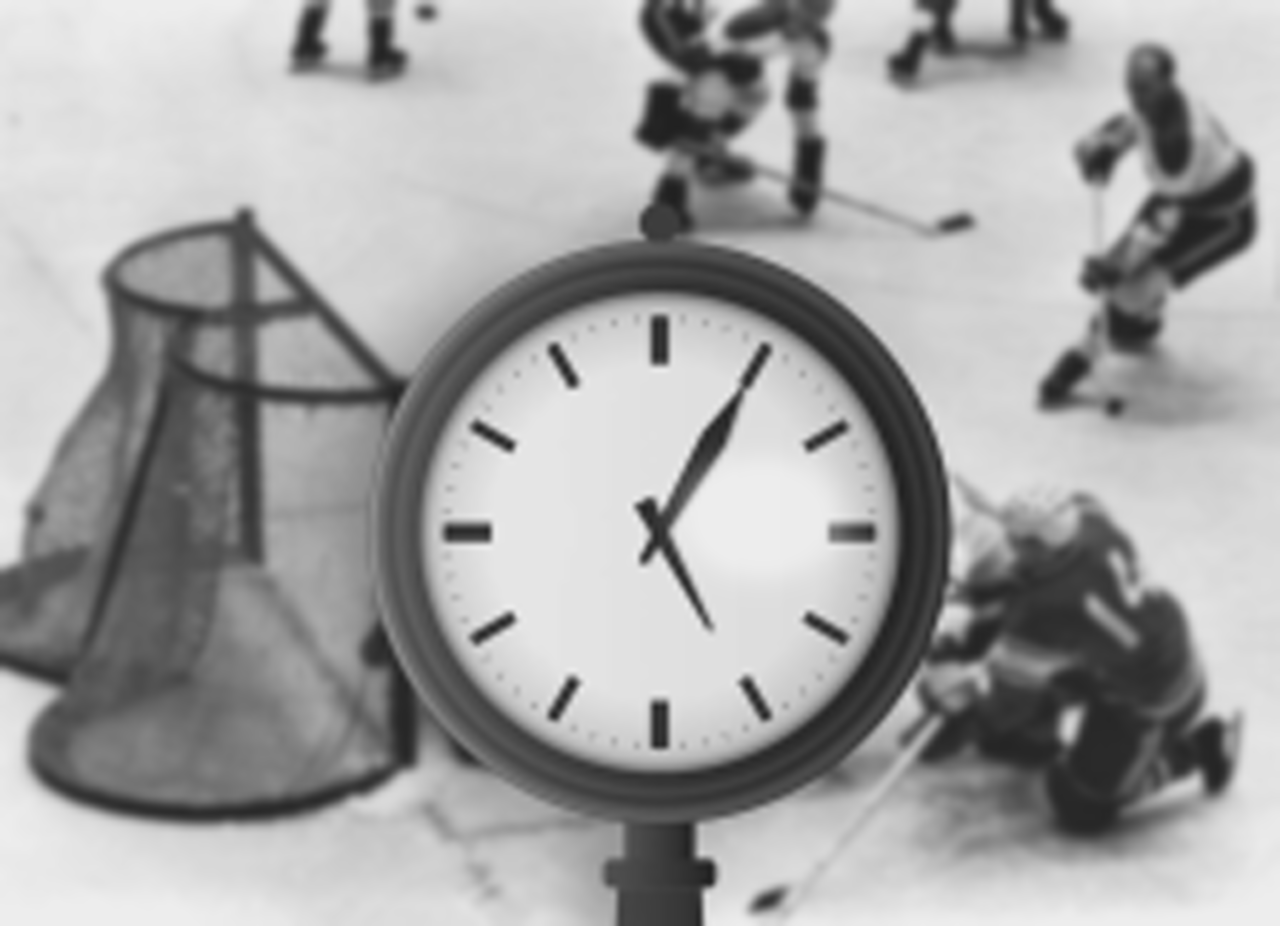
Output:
5:05
